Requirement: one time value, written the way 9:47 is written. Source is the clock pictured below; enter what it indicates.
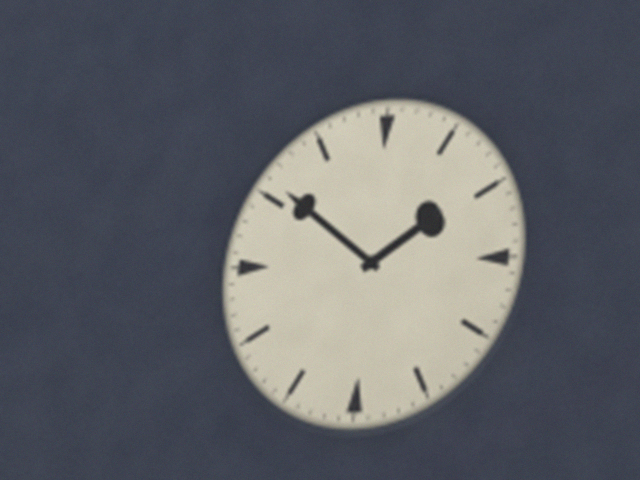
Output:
1:51
